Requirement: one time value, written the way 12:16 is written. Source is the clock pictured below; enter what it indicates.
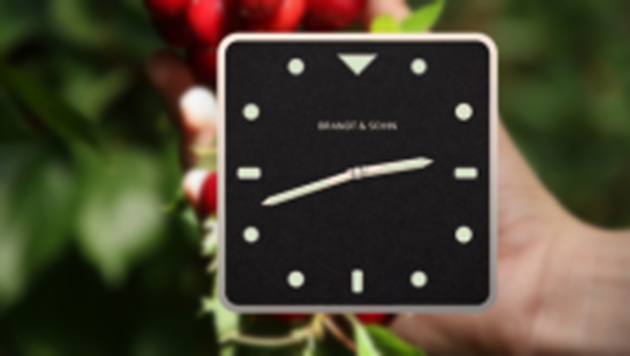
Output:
2:42
